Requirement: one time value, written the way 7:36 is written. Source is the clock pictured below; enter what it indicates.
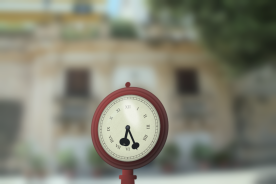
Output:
6:26
